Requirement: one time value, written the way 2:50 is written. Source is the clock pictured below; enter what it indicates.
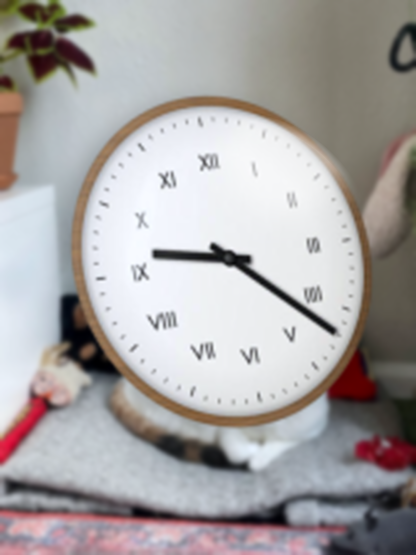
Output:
9:22
